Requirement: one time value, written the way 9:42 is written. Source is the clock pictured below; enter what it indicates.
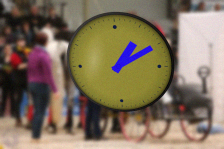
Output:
1:10
